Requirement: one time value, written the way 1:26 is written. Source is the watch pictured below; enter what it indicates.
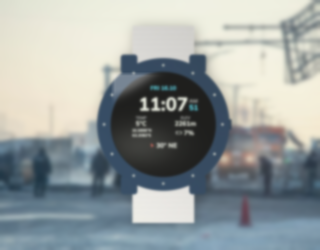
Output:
11:07
